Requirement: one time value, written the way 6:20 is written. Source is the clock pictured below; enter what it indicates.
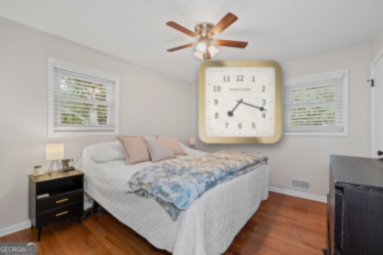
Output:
7:18
